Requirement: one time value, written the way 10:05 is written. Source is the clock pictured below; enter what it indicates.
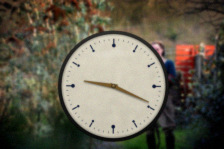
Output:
9:19
